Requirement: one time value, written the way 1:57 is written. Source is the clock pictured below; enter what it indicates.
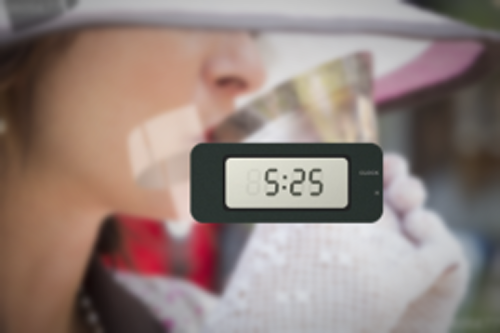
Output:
5:25
